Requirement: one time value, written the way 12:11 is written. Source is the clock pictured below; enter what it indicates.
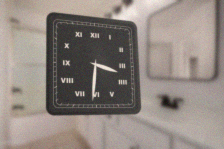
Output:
3:31
